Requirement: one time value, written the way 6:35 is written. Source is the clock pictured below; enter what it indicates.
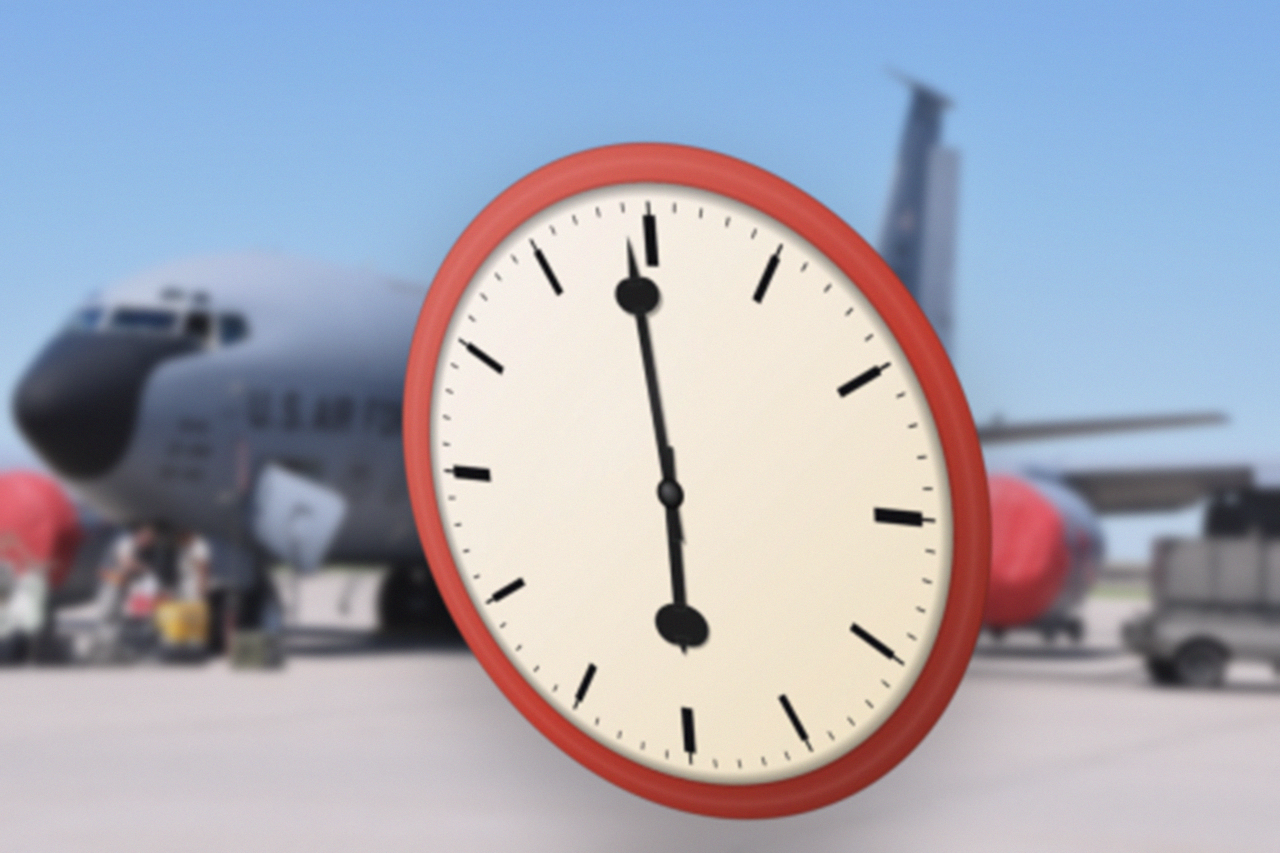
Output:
5:59
